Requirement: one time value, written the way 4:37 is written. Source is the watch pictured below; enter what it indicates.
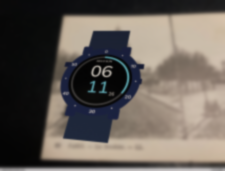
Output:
6:11
